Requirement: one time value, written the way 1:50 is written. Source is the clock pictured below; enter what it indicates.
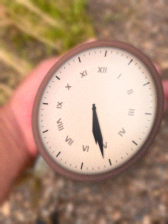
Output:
5:26
